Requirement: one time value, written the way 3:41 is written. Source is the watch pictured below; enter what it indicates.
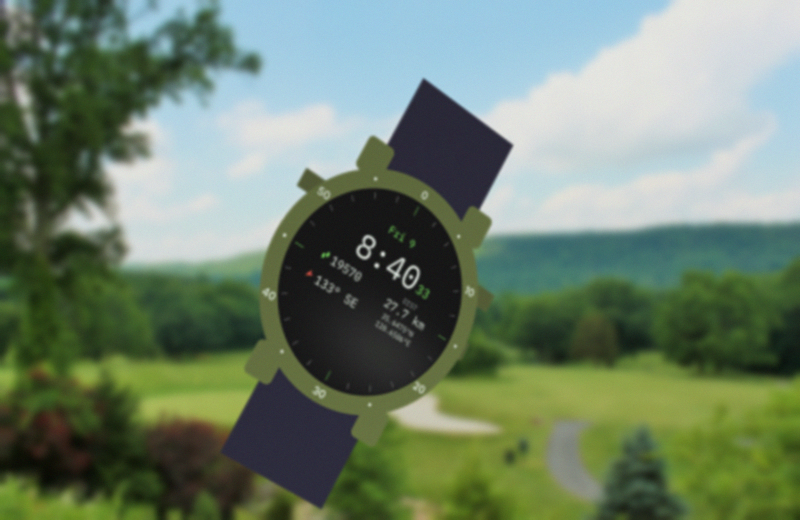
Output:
8:40
